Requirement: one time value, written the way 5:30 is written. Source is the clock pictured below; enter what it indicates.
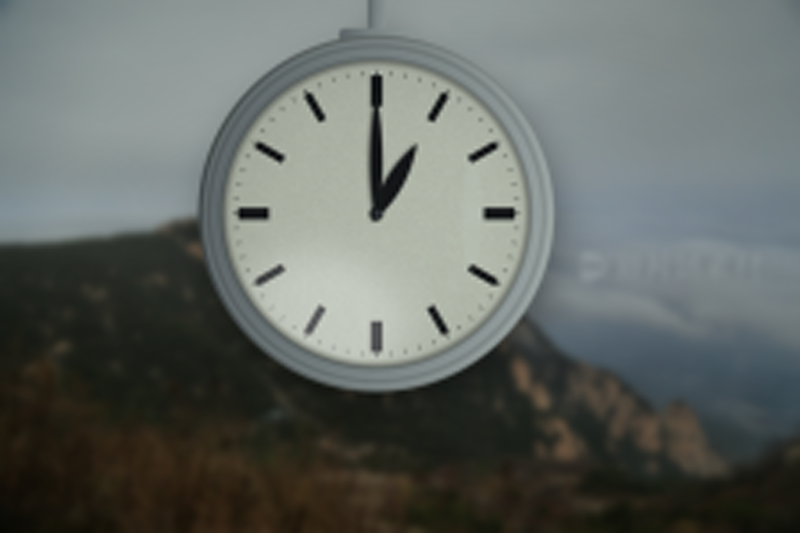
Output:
1:00
